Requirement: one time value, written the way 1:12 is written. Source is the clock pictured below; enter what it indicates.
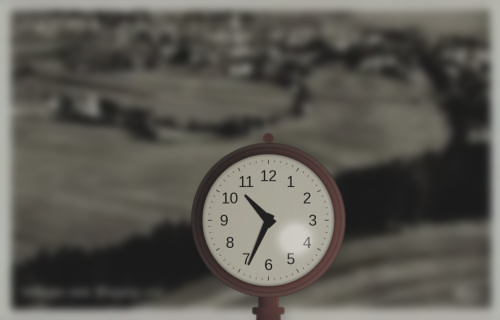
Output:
10:34
